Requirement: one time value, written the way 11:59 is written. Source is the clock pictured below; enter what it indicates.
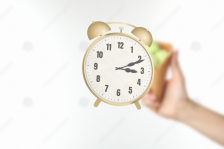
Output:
3:11
